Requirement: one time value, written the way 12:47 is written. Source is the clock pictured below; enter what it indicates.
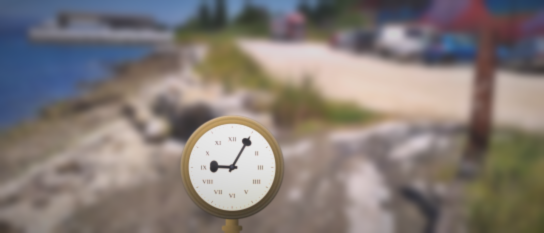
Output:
9:05
